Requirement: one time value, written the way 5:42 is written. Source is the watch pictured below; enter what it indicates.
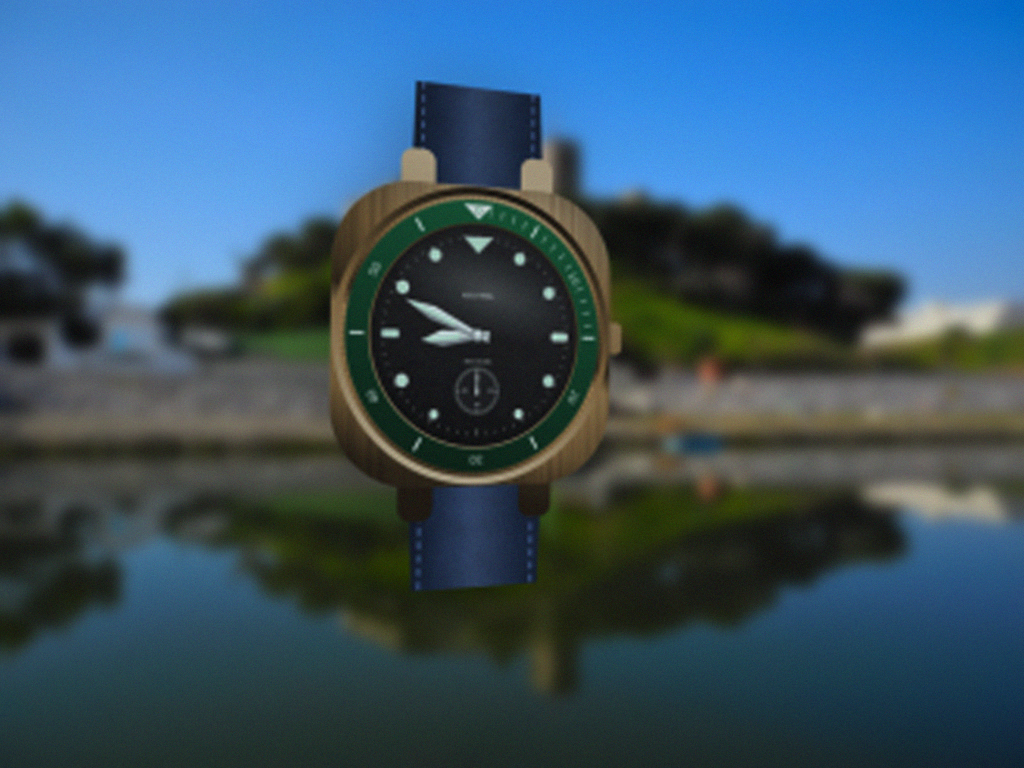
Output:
8:49
